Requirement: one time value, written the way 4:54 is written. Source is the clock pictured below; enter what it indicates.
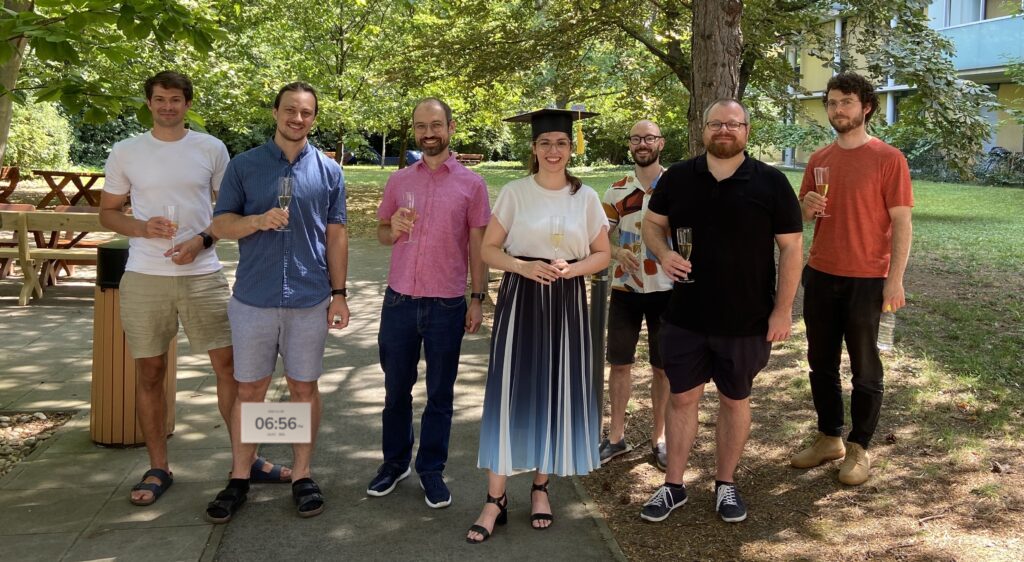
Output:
6:56
